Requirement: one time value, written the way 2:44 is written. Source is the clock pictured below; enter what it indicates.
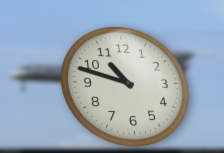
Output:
10:48
